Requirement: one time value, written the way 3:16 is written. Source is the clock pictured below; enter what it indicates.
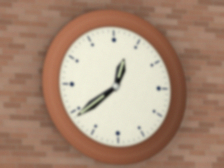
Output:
12:39
